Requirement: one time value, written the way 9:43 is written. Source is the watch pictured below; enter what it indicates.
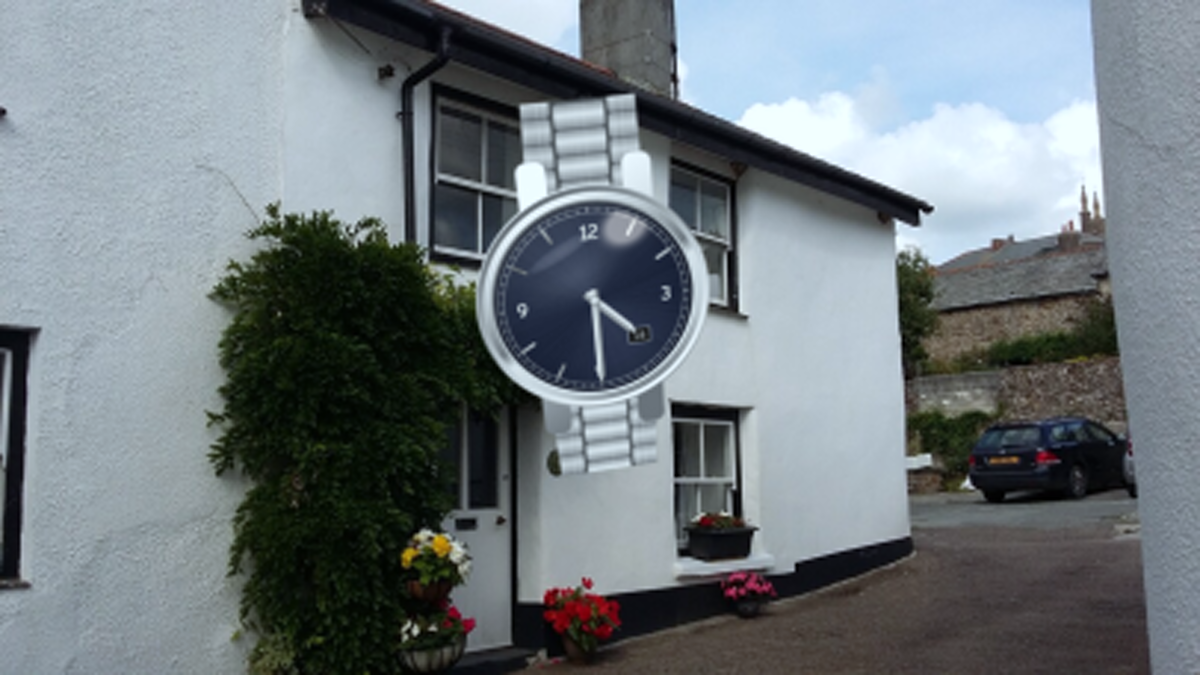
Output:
4:30
